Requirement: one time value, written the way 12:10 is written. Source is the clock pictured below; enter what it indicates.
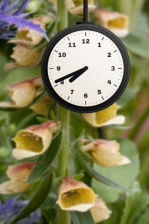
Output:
7:41
